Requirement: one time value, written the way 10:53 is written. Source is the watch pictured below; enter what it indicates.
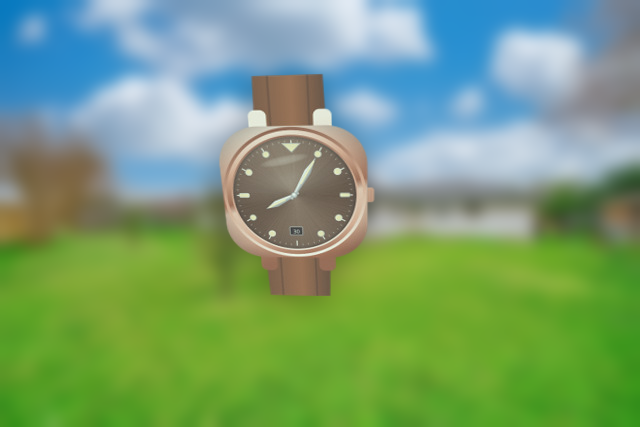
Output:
8:05
